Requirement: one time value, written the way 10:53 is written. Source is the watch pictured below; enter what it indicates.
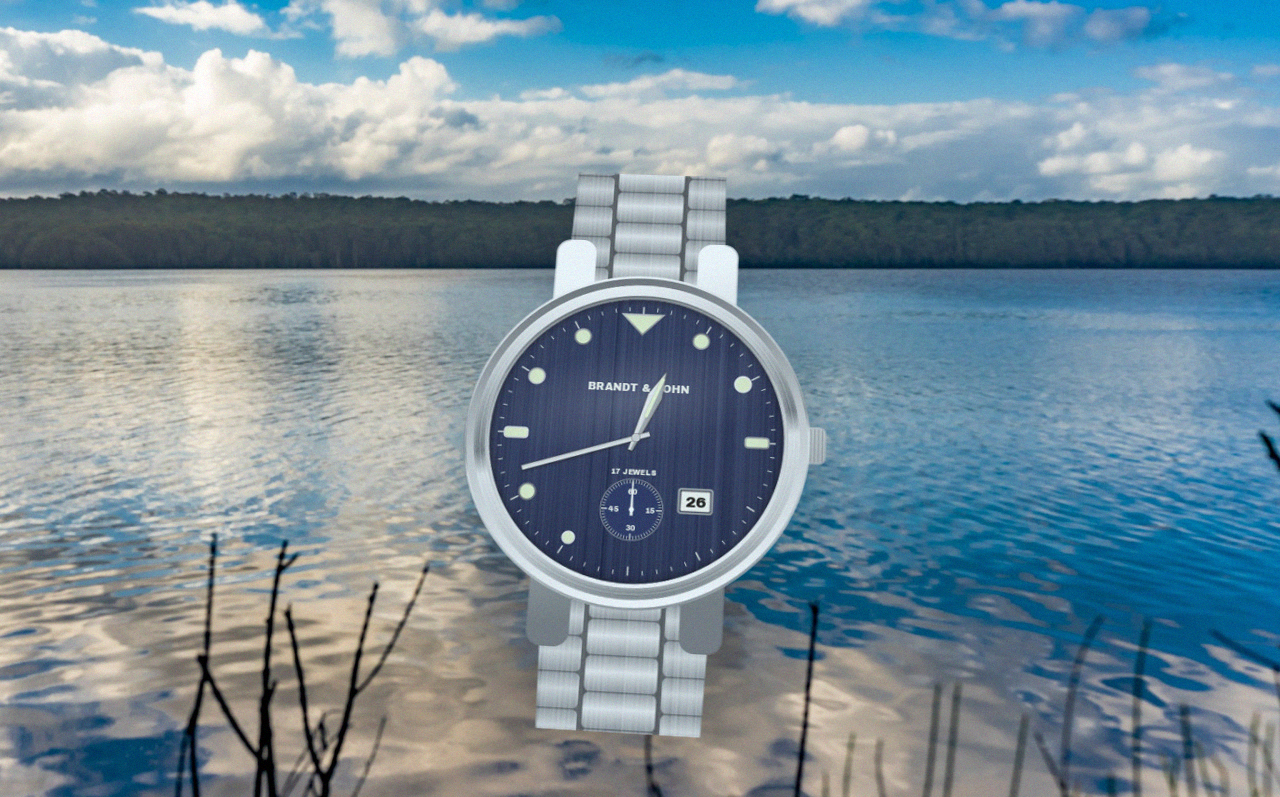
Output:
12:42
